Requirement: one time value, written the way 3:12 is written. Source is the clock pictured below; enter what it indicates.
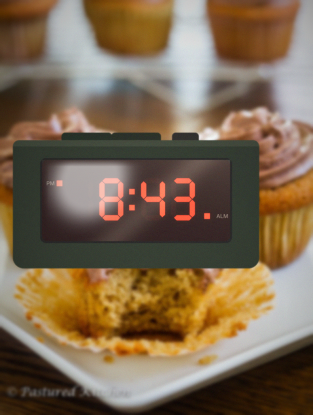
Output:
8:43
